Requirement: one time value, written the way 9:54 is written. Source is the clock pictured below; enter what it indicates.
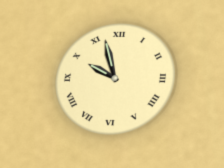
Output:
9:57
